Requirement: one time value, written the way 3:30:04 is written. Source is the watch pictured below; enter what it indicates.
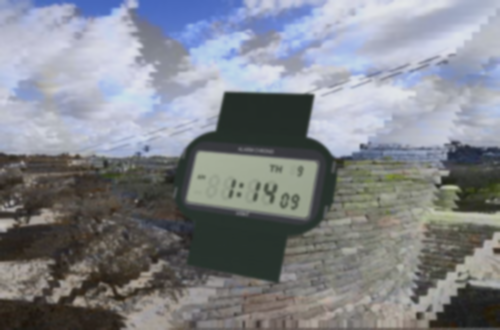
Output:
1:14:09
